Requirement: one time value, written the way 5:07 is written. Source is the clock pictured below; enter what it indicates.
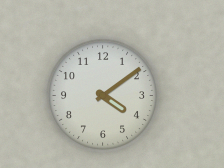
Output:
4:09
